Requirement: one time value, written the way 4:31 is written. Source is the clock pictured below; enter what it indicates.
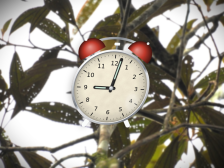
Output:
9:02
